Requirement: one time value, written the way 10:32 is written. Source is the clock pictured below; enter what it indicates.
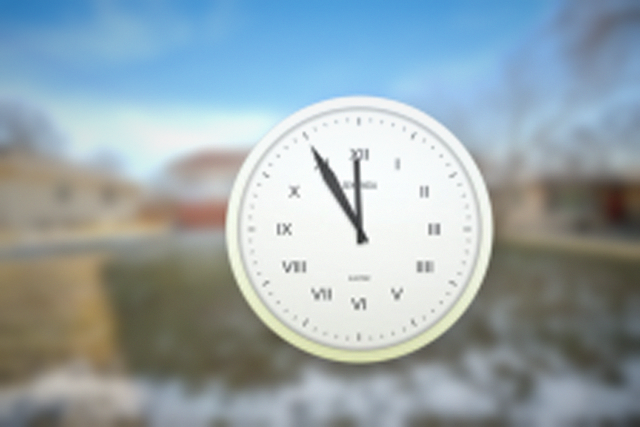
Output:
11:55
